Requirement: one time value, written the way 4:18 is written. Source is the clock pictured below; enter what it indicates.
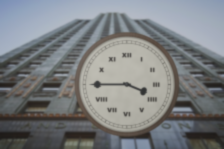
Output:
3:45
